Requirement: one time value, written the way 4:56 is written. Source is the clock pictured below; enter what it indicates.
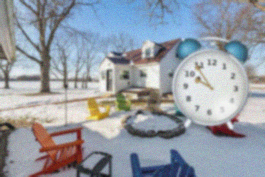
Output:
9:54
